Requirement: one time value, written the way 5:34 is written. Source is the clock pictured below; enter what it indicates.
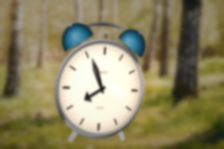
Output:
7:56
